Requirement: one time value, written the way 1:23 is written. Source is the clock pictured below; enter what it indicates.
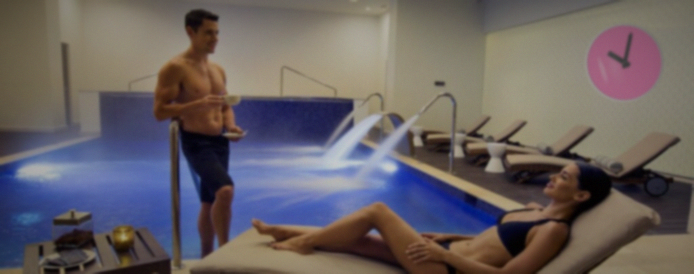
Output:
10:02
